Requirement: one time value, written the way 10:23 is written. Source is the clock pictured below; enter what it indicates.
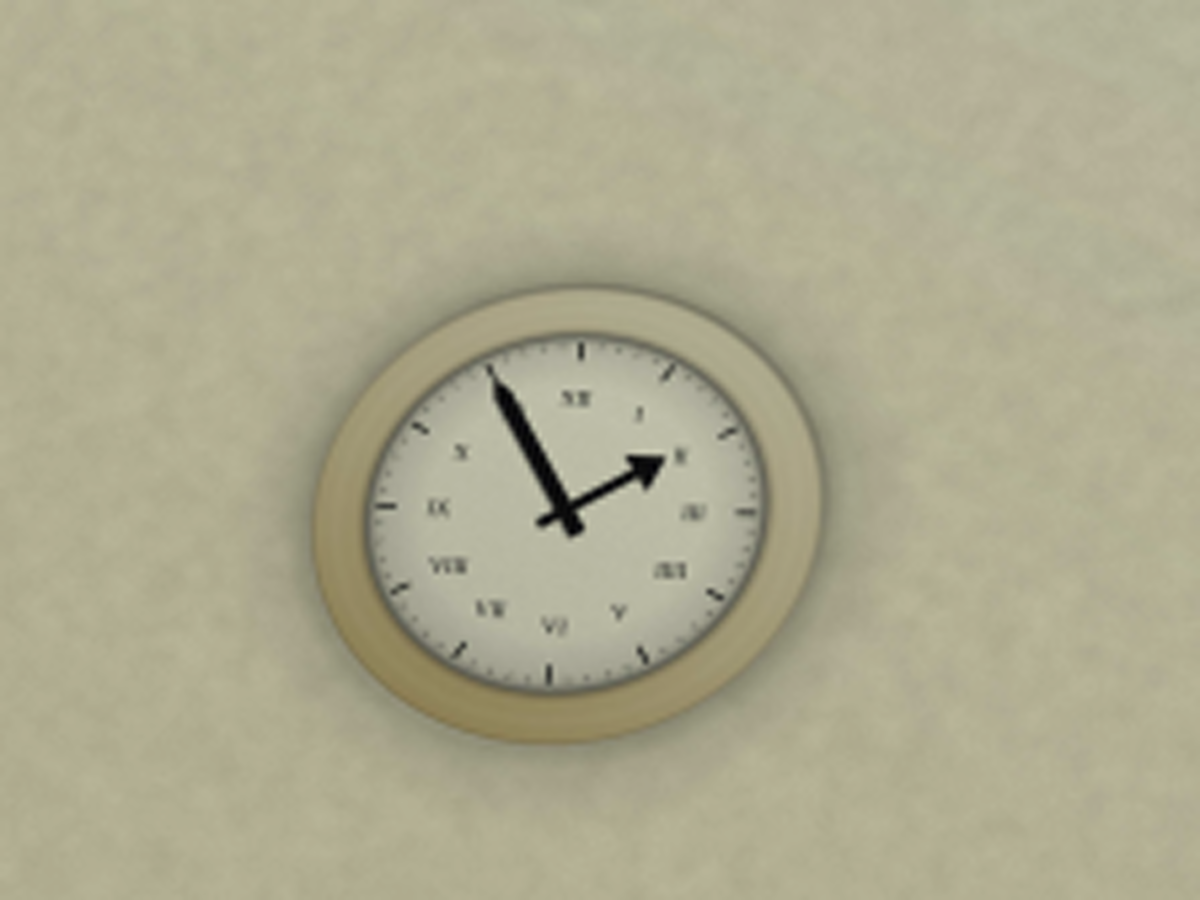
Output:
1:55
